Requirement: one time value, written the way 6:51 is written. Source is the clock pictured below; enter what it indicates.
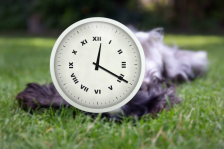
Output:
12:20
